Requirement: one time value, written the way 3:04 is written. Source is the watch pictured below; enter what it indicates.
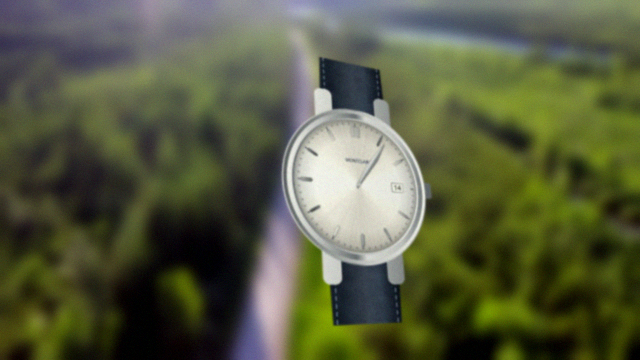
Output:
1:06
